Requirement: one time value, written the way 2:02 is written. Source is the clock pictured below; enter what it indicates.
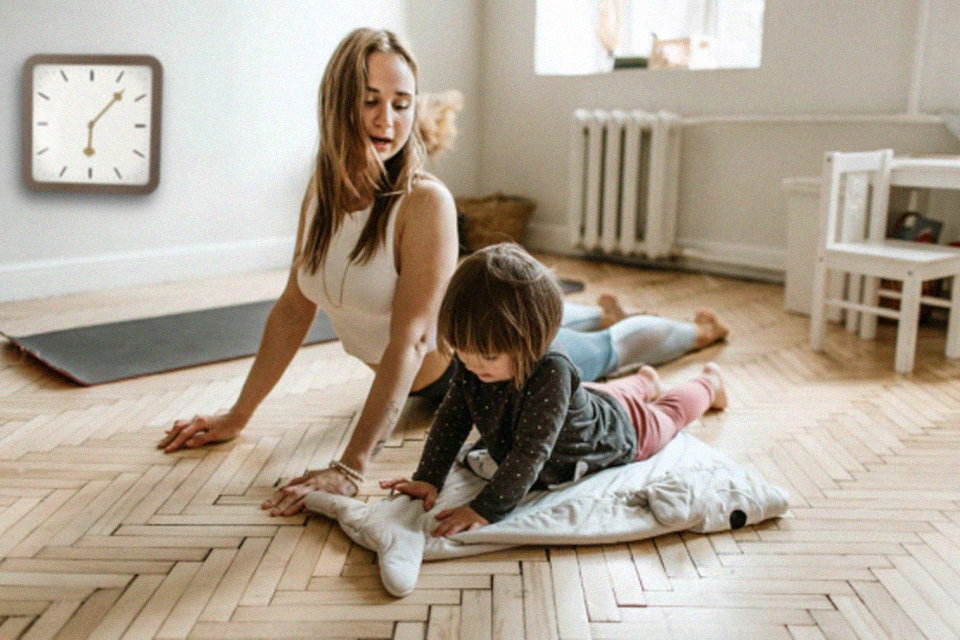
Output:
6:07
